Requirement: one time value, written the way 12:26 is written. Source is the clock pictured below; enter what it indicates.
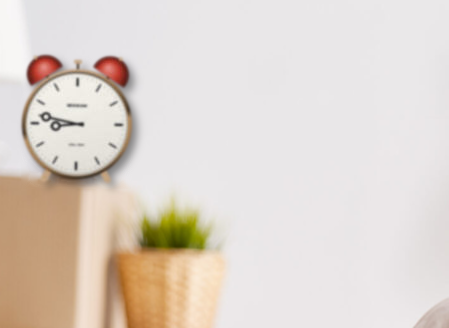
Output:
8:47
